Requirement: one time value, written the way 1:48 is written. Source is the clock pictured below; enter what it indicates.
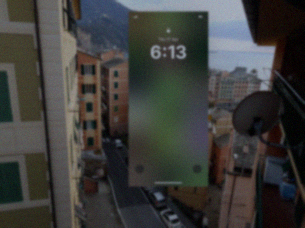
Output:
6:13
